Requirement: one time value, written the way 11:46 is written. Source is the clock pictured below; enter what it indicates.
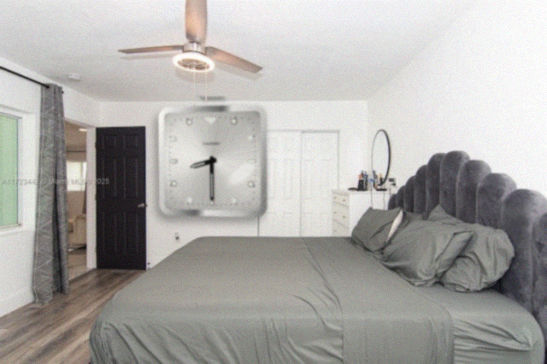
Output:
8:30
